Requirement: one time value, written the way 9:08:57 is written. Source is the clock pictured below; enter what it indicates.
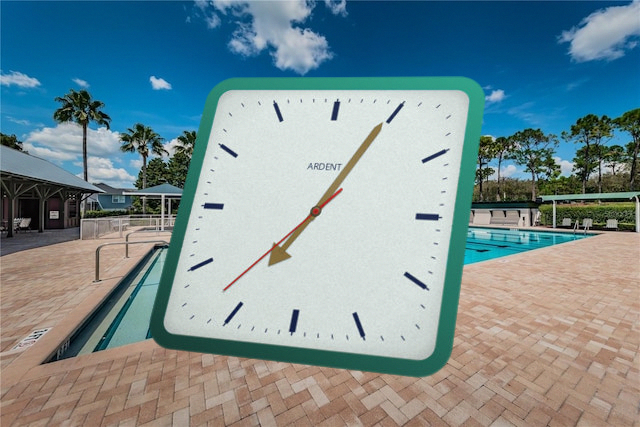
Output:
7:04:37
